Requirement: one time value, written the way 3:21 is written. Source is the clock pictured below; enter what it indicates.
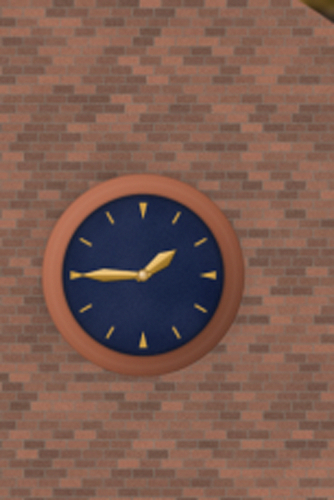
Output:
1:45
